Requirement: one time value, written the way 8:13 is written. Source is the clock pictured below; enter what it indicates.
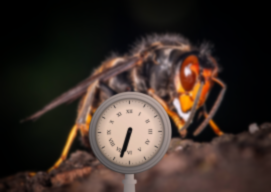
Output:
6:33
